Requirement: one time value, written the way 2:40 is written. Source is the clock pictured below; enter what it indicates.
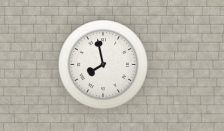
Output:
7:58
